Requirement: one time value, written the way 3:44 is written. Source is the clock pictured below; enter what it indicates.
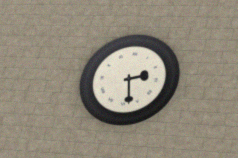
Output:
2:28
